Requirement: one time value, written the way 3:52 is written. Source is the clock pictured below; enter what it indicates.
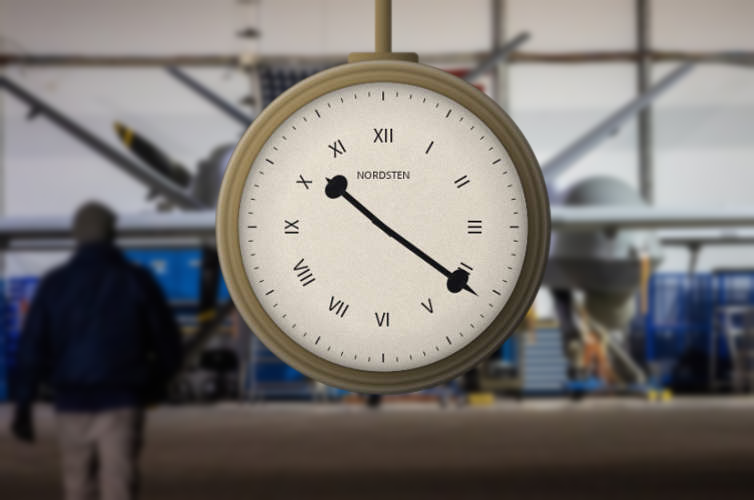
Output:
10:21
